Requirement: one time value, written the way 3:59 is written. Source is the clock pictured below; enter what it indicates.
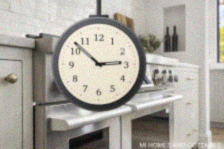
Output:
2:52
